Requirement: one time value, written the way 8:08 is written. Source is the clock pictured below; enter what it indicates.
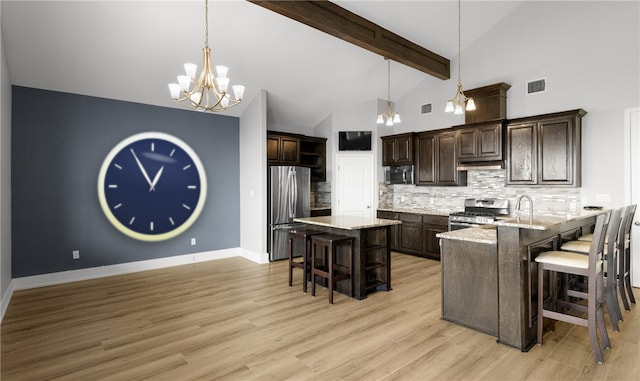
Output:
12:55
